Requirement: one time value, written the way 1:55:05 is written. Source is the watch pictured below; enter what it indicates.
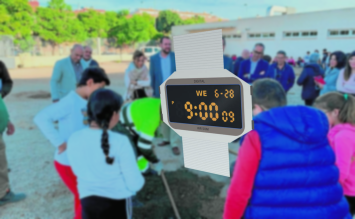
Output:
9:00:09
